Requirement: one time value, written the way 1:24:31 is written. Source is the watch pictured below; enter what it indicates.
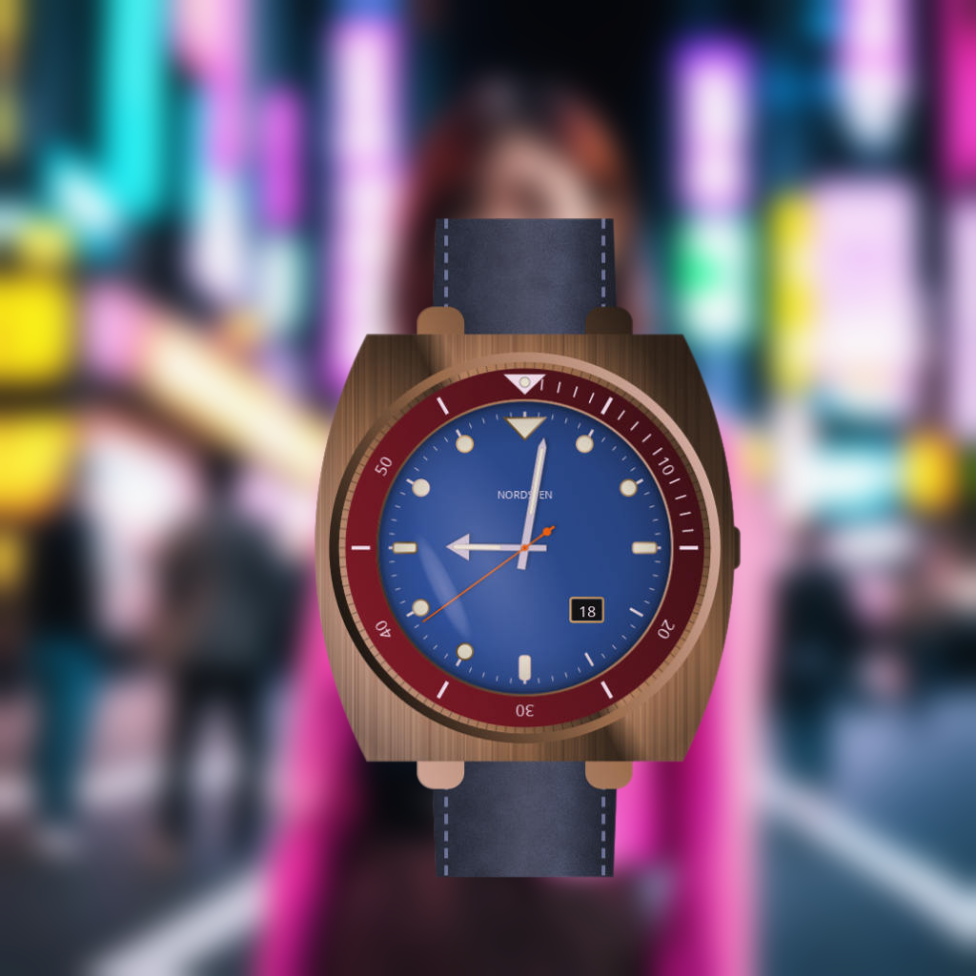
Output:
9:01:39
